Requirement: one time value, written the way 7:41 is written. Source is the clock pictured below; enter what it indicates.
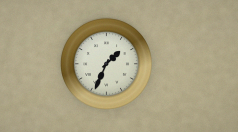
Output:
1:34
